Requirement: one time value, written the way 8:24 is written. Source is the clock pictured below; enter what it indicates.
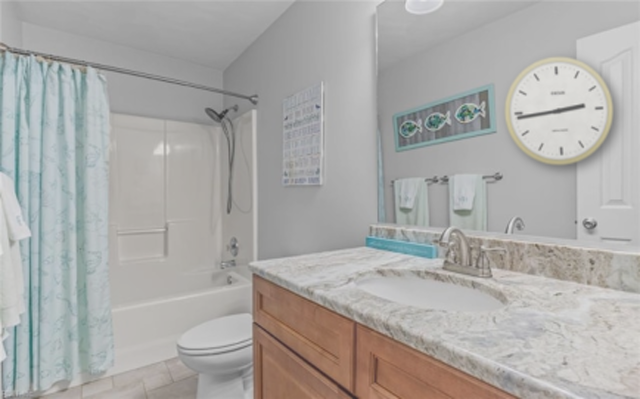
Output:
2:44
